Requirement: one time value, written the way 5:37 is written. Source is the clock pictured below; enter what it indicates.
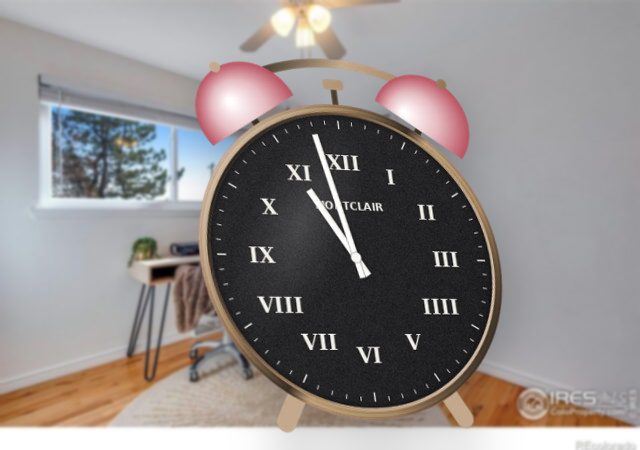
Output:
10:58
